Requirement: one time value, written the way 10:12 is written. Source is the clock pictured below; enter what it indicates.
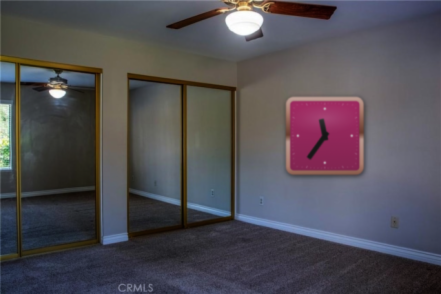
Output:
11:36
